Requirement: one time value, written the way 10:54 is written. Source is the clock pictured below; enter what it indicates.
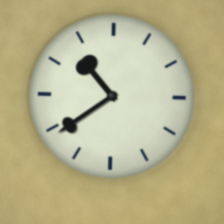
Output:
10:39
